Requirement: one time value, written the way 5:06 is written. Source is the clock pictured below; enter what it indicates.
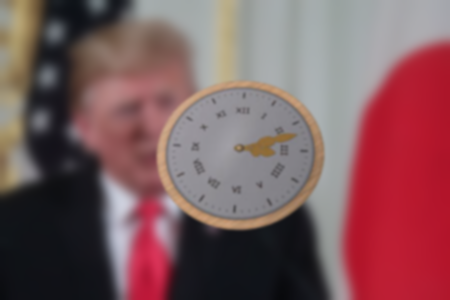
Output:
3:12
